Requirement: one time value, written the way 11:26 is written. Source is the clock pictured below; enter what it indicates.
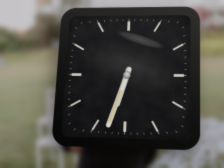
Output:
6:33
